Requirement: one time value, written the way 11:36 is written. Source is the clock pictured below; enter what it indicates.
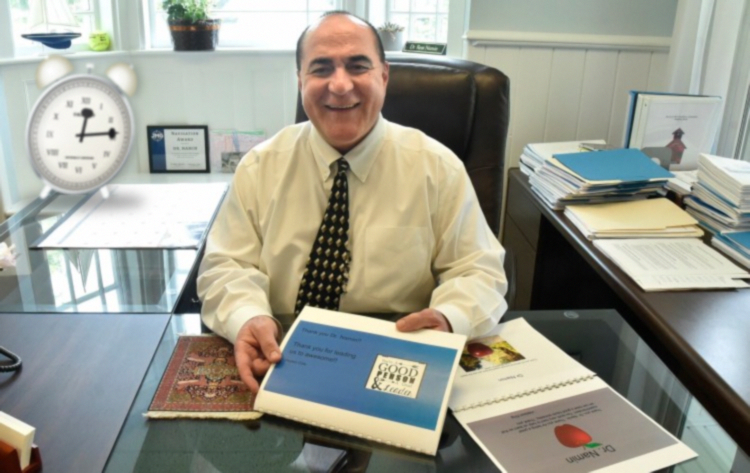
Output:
12:14
